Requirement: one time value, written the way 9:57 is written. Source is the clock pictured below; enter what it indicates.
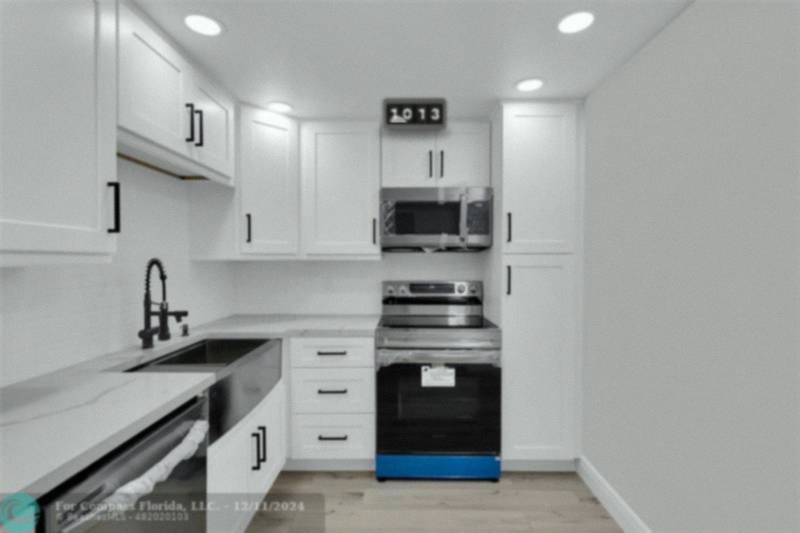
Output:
10:13
